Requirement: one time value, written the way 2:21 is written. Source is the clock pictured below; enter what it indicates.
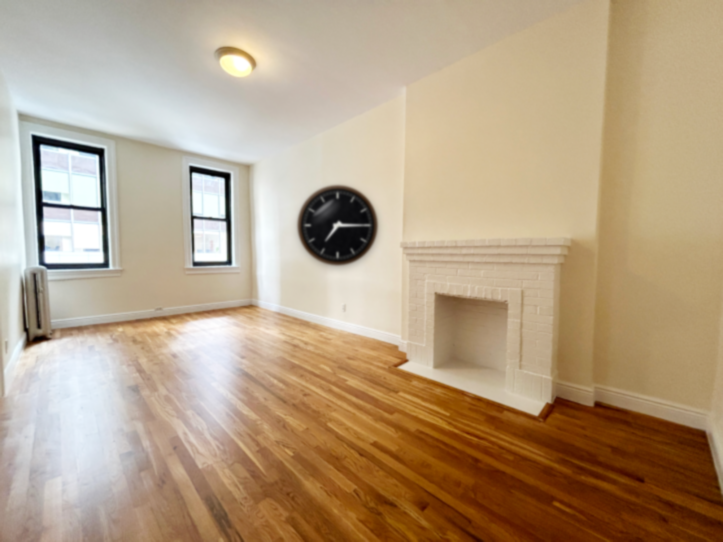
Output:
7:15
